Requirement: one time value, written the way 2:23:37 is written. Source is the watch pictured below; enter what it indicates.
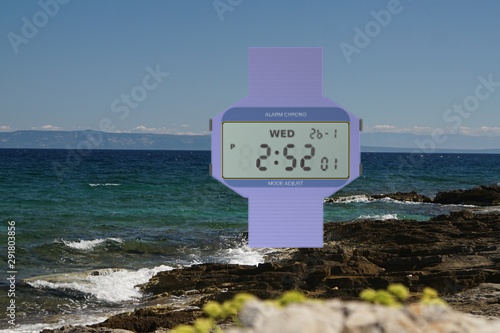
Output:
2:52:01
